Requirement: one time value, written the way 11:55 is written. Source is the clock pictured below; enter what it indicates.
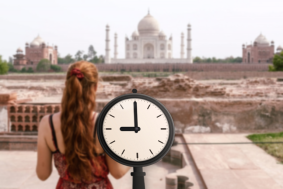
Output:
9:00
